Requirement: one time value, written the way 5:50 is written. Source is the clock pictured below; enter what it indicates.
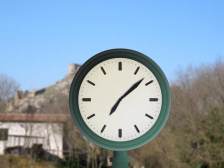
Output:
7:08
